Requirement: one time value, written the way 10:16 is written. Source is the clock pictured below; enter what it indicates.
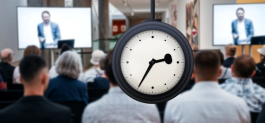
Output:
2:35
